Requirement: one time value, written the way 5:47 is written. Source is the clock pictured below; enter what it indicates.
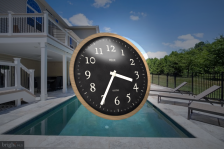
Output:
3:35
